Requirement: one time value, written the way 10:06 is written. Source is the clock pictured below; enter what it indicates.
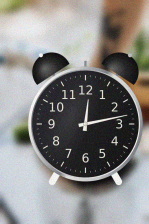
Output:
12:13
